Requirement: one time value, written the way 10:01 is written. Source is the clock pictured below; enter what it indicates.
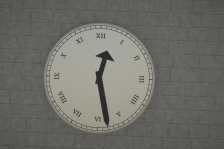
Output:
12:28
